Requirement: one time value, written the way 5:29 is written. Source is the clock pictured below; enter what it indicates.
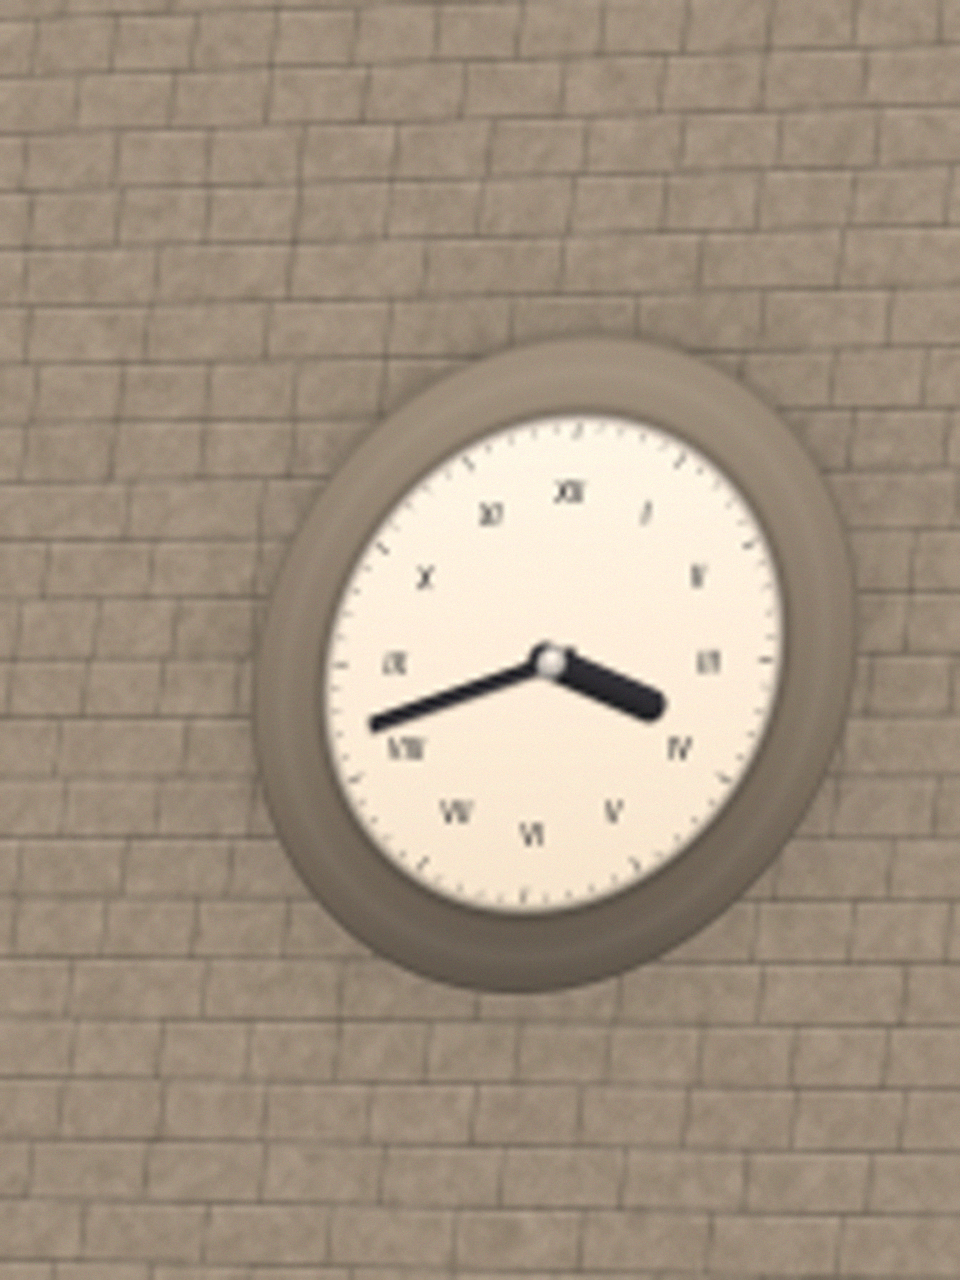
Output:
3:42
